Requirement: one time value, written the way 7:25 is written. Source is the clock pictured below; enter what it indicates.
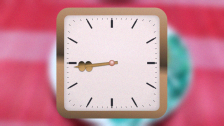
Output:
8:44
